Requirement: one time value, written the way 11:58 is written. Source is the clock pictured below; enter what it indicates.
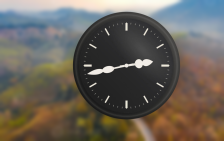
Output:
2:43
